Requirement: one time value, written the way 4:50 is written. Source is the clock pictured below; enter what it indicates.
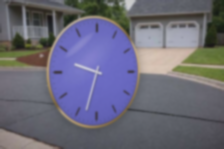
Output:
9:33
